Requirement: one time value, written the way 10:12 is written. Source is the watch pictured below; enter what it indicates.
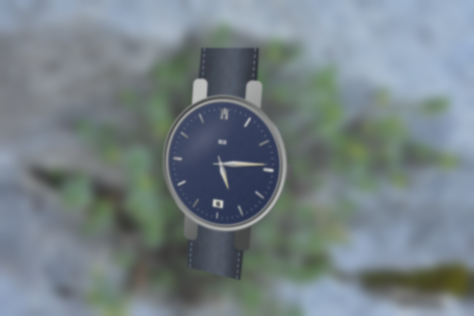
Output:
5:14
